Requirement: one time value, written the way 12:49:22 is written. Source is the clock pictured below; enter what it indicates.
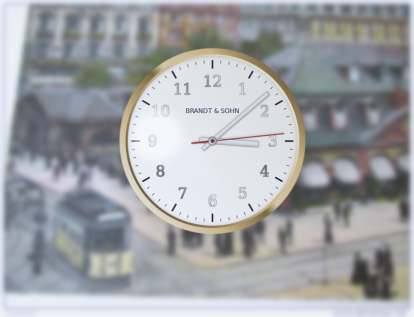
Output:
3:08:14
